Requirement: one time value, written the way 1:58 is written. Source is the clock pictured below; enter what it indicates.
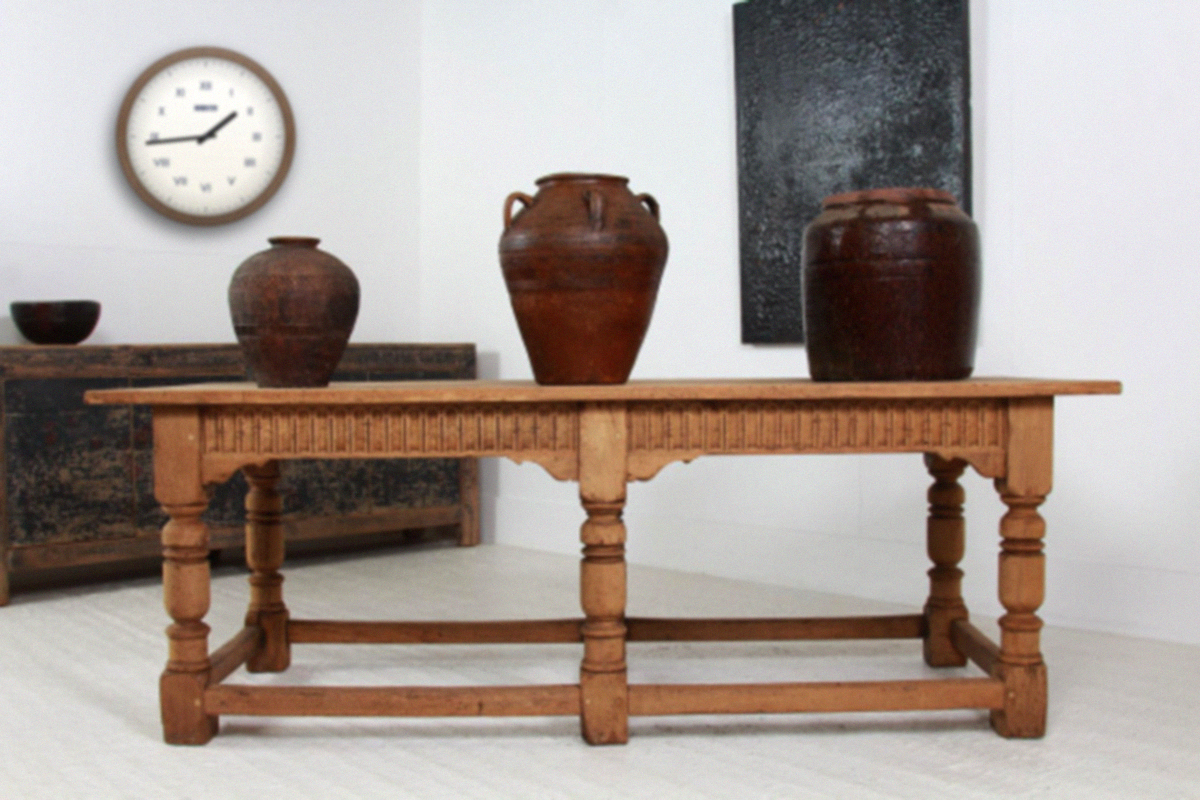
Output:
1:44
